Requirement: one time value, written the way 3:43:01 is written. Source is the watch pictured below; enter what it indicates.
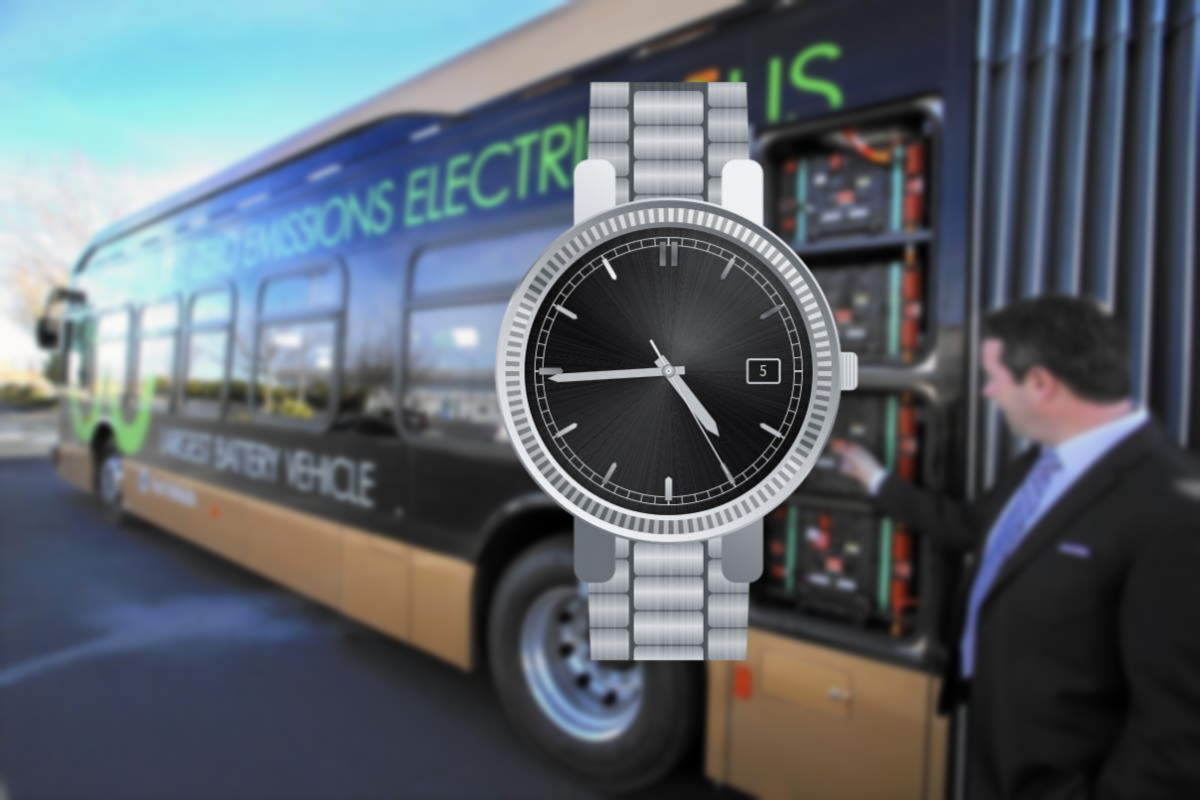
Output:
4:44:25
